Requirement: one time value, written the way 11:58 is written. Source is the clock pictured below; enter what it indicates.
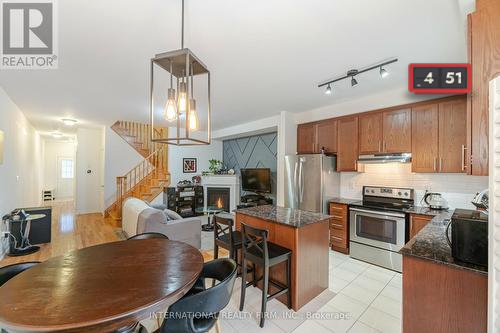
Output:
4:51
